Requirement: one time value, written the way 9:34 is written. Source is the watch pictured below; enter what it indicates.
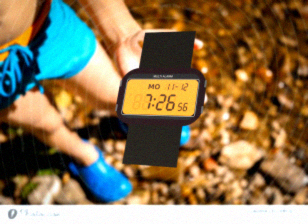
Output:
7:26
